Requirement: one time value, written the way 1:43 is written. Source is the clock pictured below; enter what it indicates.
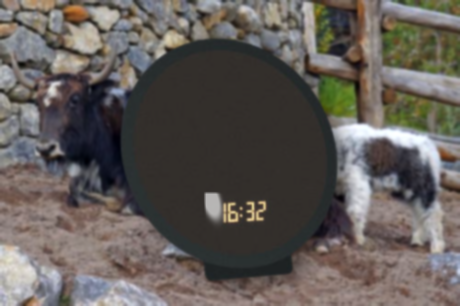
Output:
16:32
